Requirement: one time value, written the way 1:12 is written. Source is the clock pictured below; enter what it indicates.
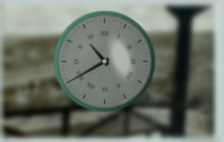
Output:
10:40
